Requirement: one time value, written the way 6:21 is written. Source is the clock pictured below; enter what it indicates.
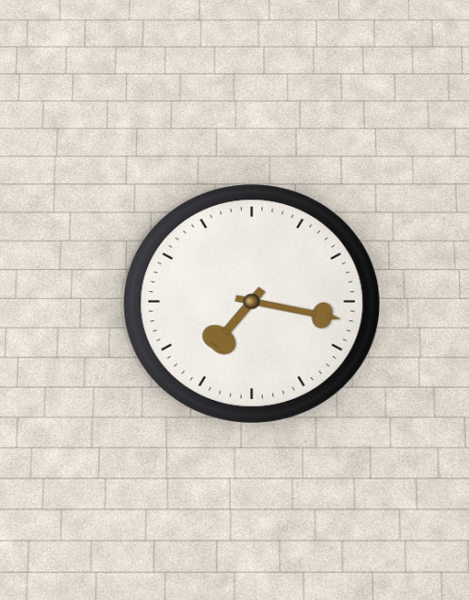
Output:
7:17
